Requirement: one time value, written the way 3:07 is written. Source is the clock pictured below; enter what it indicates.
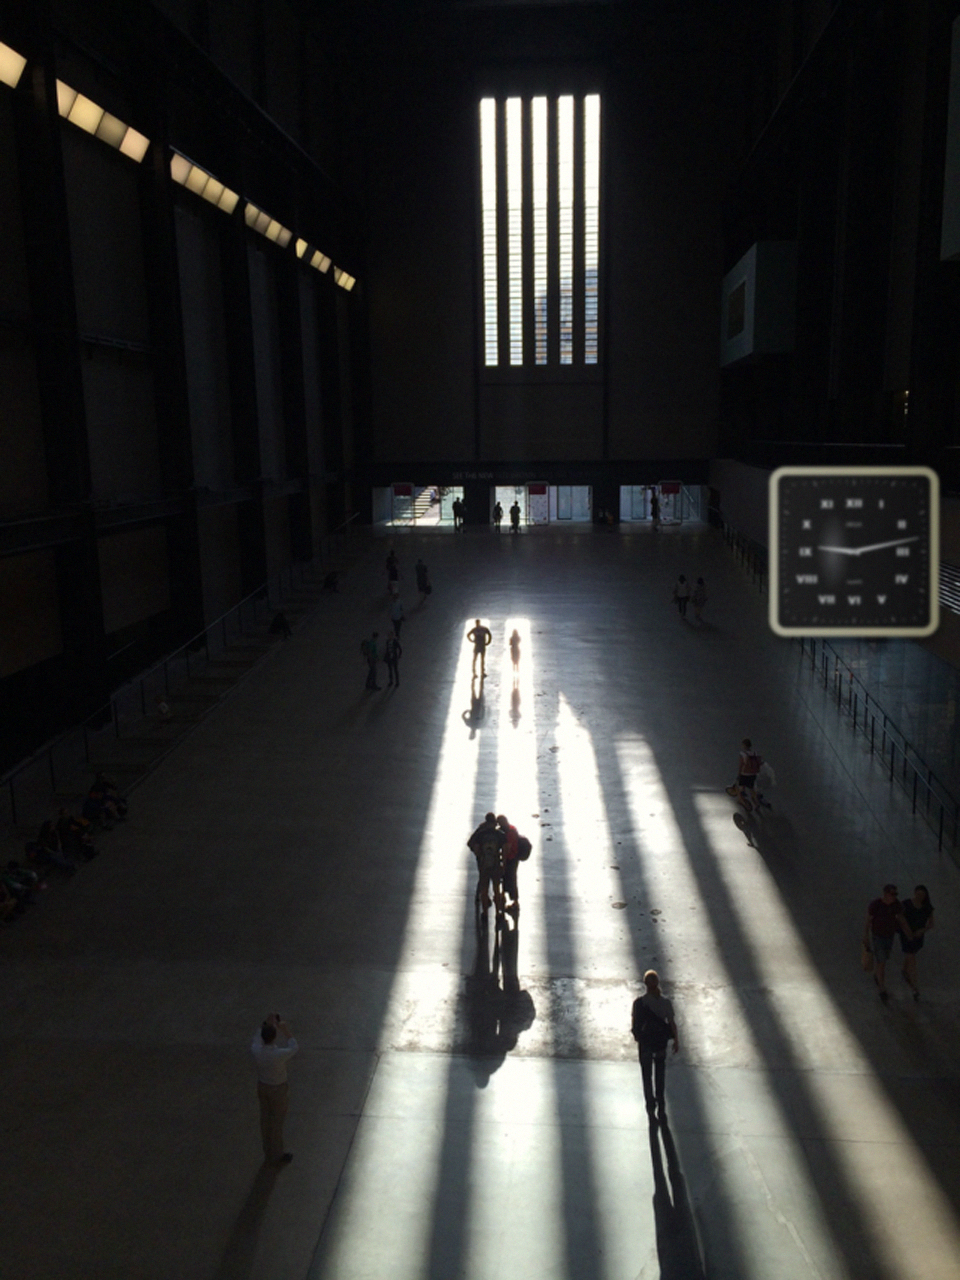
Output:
9:13
